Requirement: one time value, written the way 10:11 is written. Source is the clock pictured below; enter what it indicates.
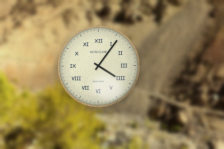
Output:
4:06
